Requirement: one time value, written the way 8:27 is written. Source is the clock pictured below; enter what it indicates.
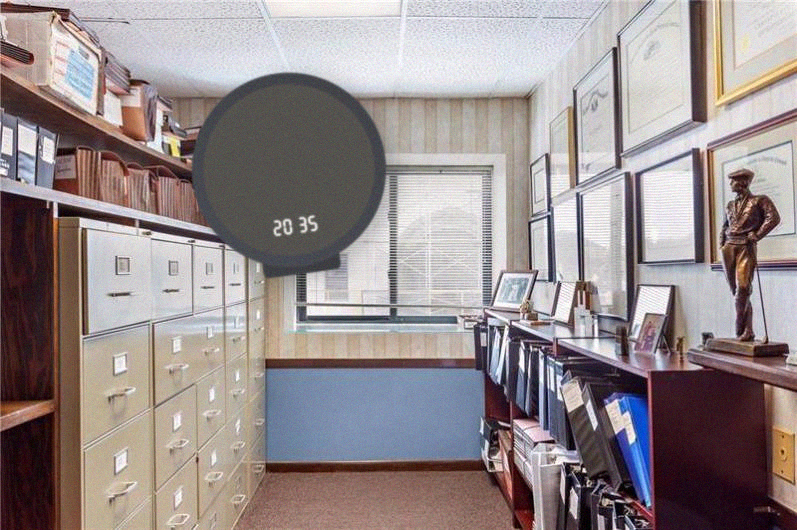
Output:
20:35
